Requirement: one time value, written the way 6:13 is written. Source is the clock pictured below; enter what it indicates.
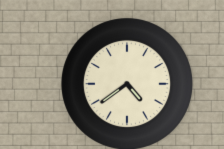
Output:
4:39
